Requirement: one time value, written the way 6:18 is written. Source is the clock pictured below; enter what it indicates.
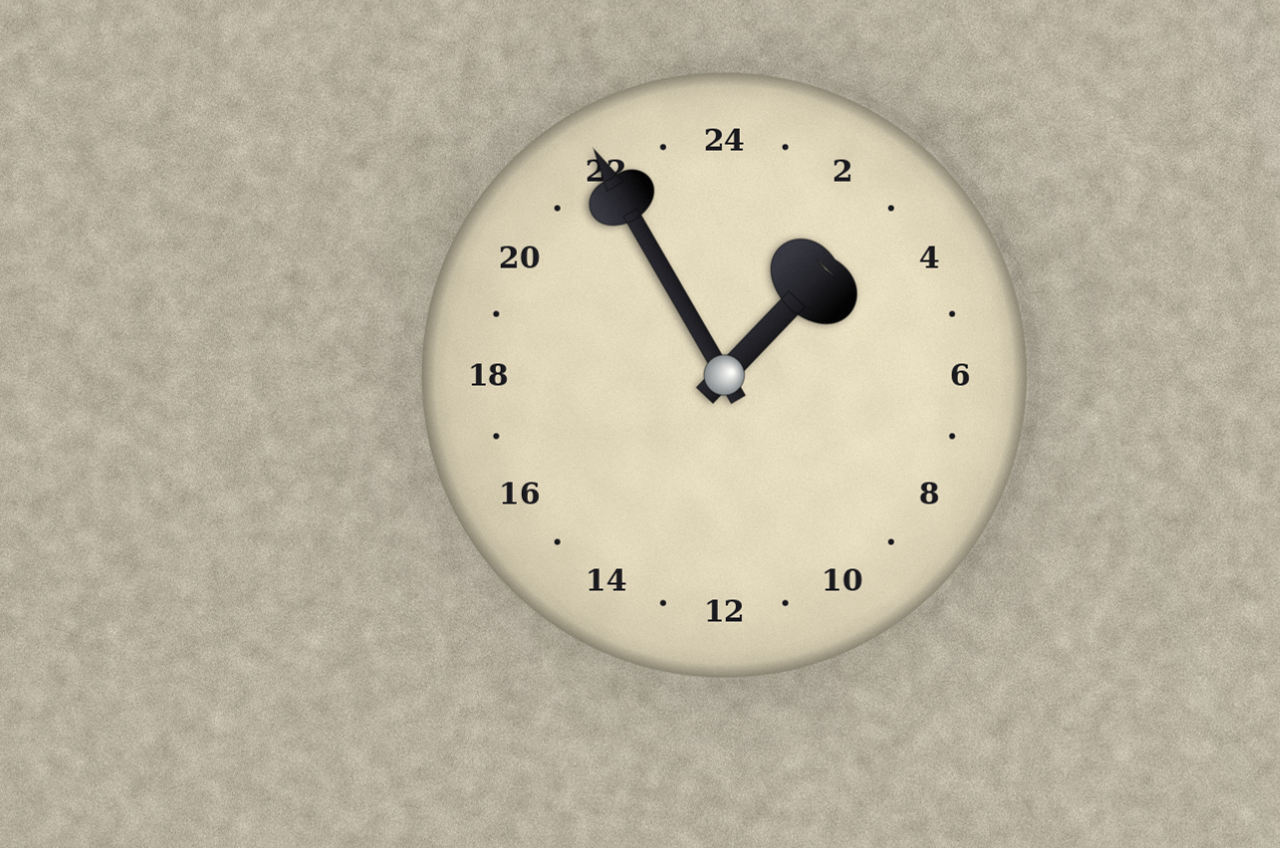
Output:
2:55
